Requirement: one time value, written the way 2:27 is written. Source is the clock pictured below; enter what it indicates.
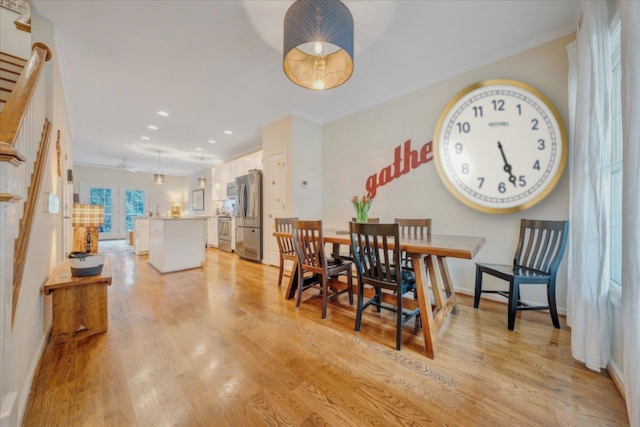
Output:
5:27
